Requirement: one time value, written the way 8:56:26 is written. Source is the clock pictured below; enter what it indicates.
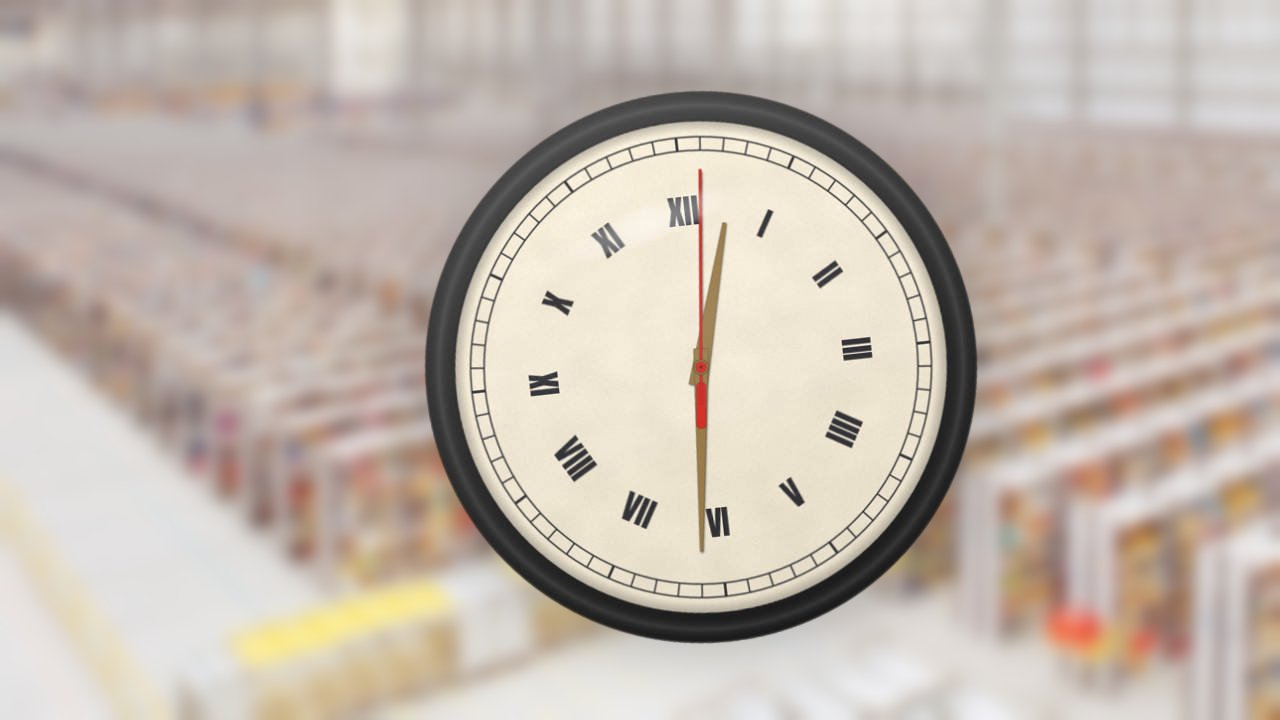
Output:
12:31:01
